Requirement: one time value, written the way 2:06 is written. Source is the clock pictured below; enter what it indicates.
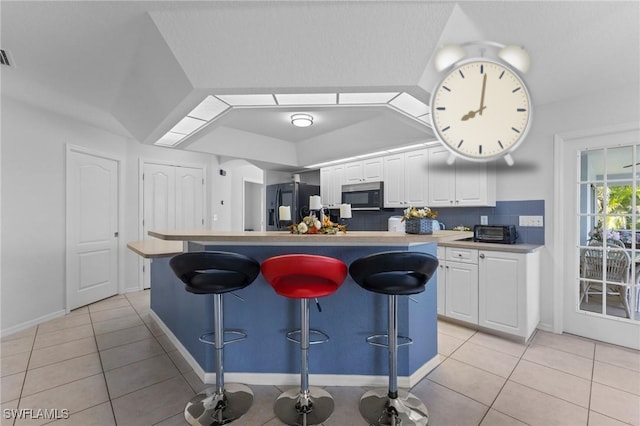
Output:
8:01
